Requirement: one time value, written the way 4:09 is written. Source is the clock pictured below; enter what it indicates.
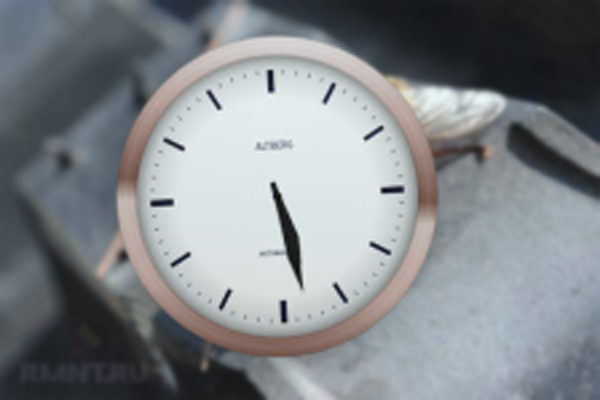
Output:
5:28
